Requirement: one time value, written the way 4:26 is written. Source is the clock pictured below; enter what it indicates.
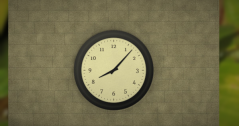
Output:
8:07
